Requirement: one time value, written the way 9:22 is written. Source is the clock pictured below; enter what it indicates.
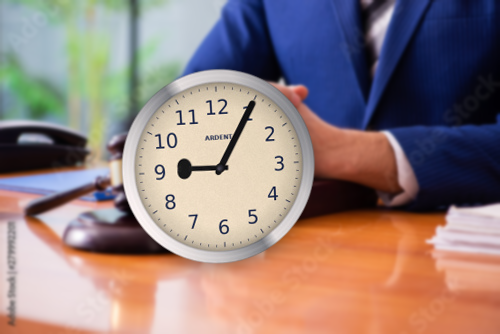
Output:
9:05
